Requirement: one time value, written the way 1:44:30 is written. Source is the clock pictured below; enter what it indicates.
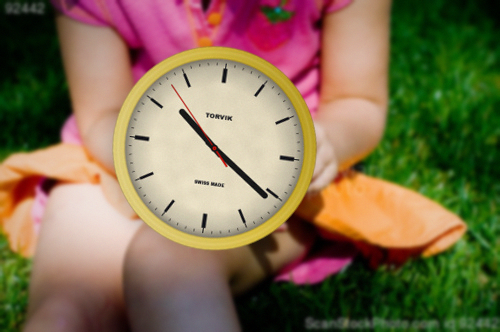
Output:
10:20:53
